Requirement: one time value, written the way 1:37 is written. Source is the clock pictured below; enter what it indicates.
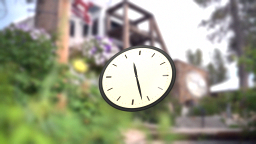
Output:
11:27
